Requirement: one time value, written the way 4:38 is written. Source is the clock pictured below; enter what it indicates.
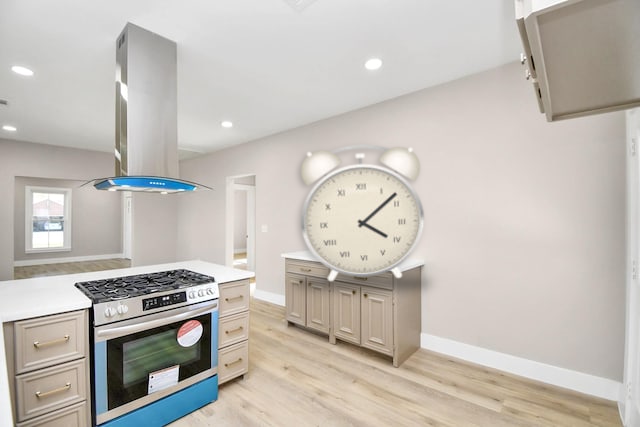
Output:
4:08
